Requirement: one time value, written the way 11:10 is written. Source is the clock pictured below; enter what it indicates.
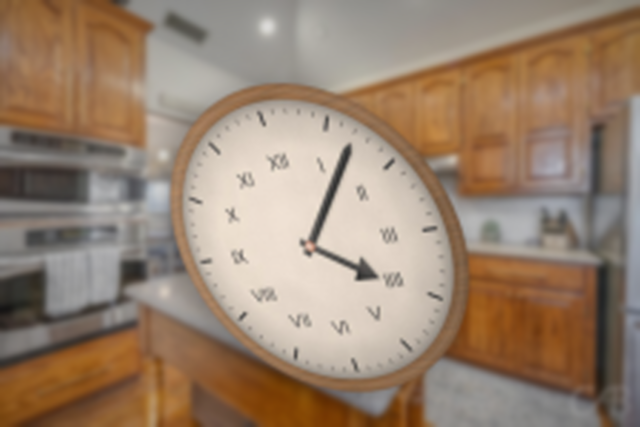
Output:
4:07
